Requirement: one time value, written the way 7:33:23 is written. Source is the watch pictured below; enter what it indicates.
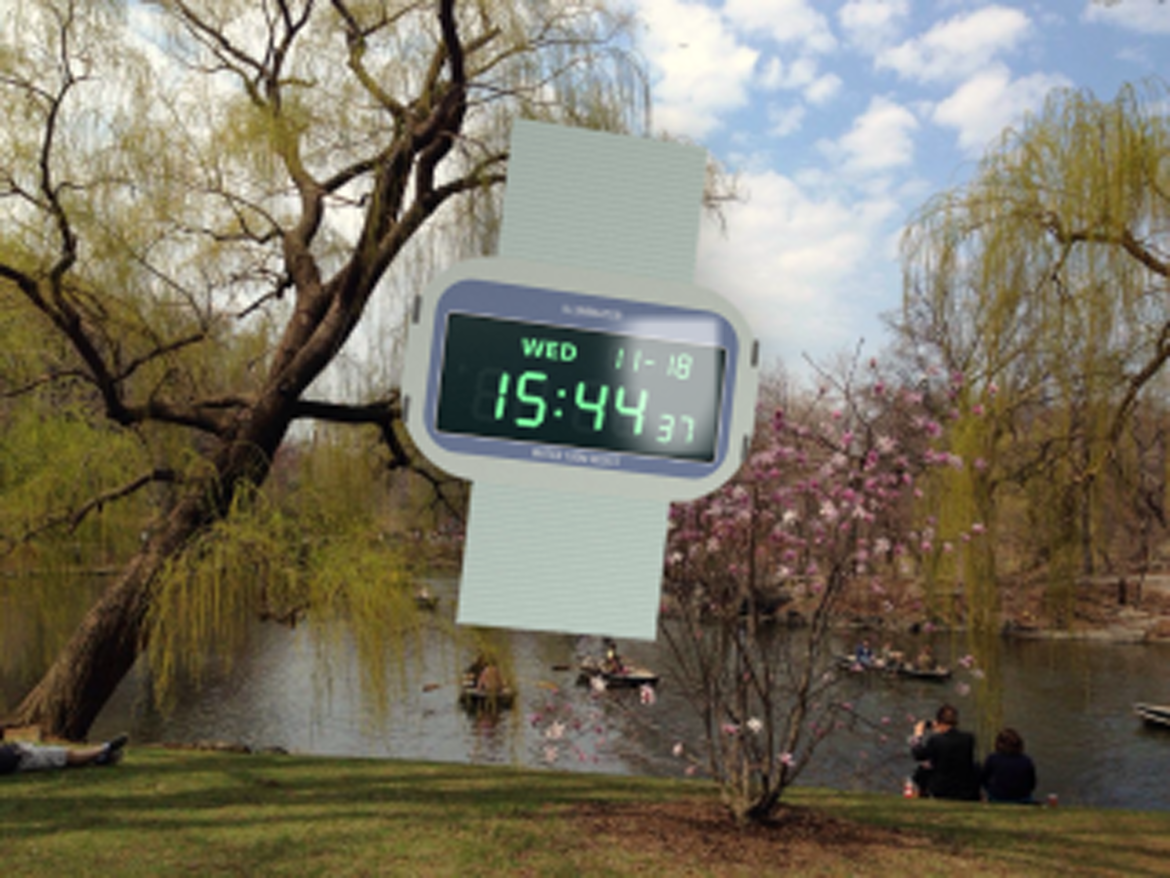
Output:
15:44:37
